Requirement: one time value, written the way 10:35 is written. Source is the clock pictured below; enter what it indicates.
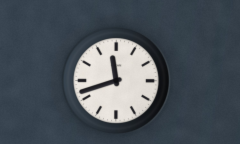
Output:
11:42
